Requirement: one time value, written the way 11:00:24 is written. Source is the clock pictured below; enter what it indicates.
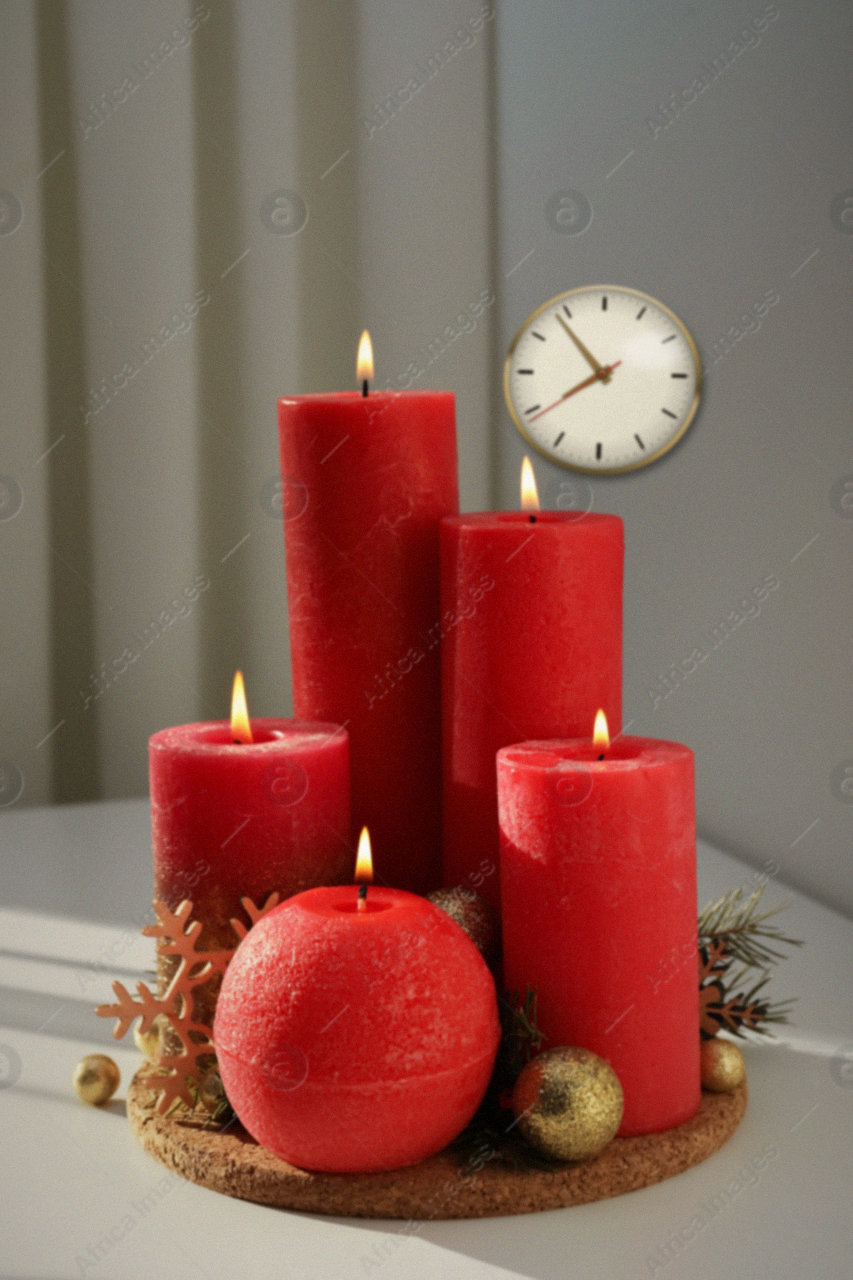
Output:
7:53:39
